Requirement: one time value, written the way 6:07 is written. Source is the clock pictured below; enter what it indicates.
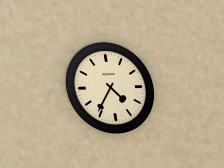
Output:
4:36
